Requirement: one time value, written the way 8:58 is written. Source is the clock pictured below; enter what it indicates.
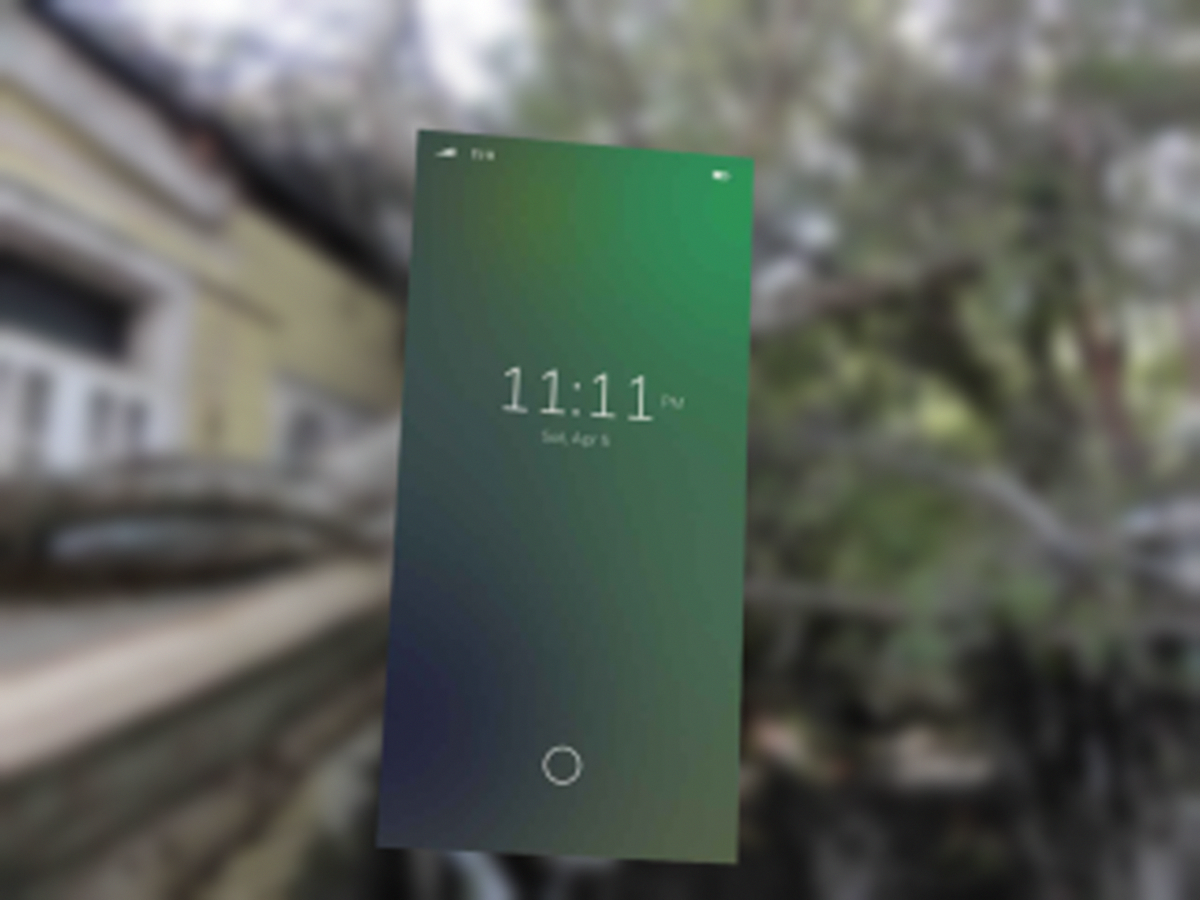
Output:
11:11
